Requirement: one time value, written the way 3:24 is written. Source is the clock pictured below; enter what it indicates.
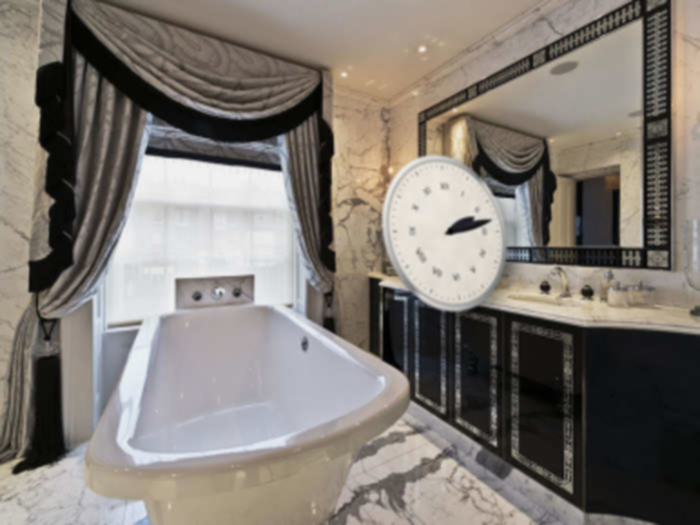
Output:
2:13
